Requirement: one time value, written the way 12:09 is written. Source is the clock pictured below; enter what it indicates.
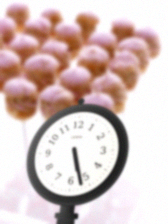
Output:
5:27
